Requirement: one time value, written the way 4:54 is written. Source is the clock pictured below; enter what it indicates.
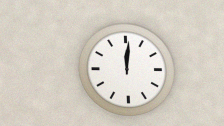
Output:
12:01
